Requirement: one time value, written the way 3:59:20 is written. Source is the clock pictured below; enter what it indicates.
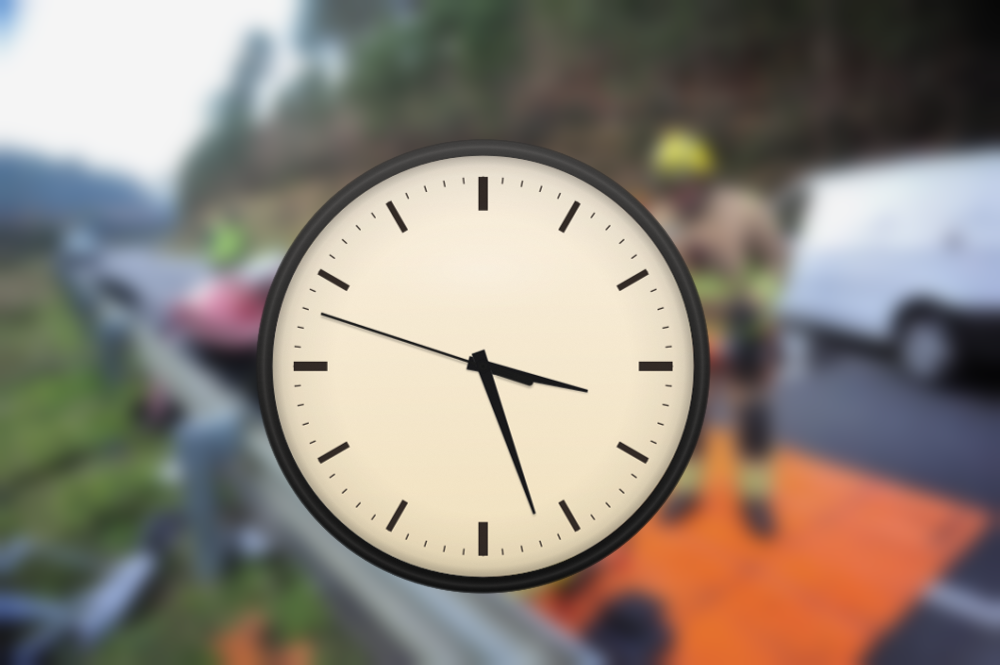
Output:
3:26:48
